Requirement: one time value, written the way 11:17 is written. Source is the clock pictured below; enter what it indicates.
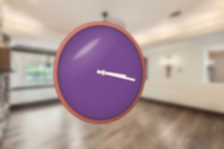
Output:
3:17
